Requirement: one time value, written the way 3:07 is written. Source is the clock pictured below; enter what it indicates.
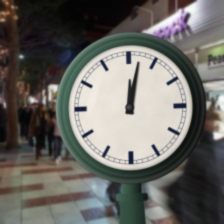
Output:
12:02
